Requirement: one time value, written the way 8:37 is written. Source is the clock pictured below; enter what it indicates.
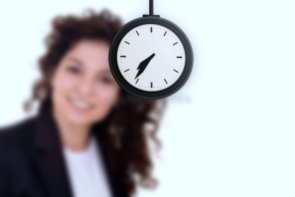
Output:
7:36
